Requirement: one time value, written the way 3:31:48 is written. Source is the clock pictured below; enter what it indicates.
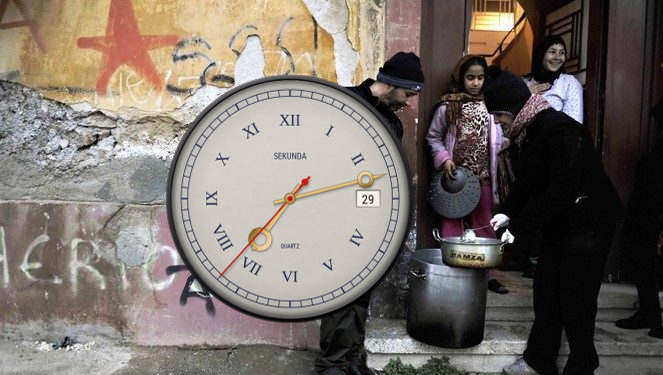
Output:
7:12:37
